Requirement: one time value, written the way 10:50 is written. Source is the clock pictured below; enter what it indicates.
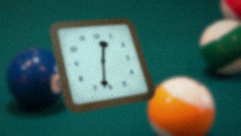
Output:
12:32
